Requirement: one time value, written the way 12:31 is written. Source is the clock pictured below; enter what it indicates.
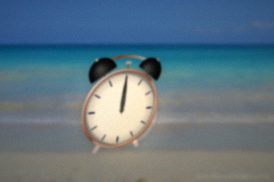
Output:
12:00
